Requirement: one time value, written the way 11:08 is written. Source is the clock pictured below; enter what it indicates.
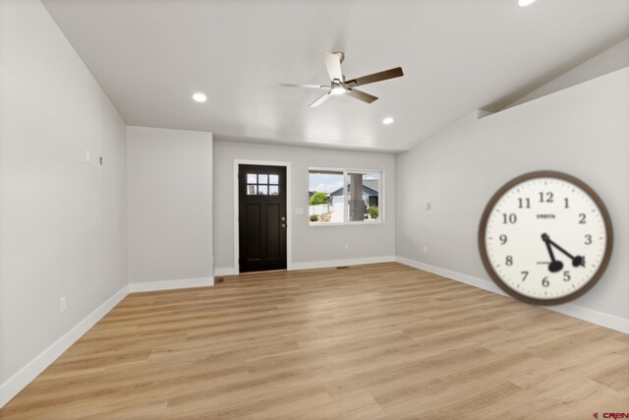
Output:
5:21
